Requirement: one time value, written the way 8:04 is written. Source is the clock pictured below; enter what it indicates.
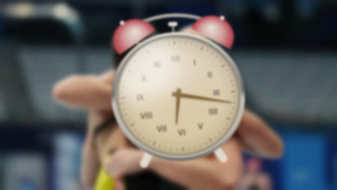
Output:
6:17
